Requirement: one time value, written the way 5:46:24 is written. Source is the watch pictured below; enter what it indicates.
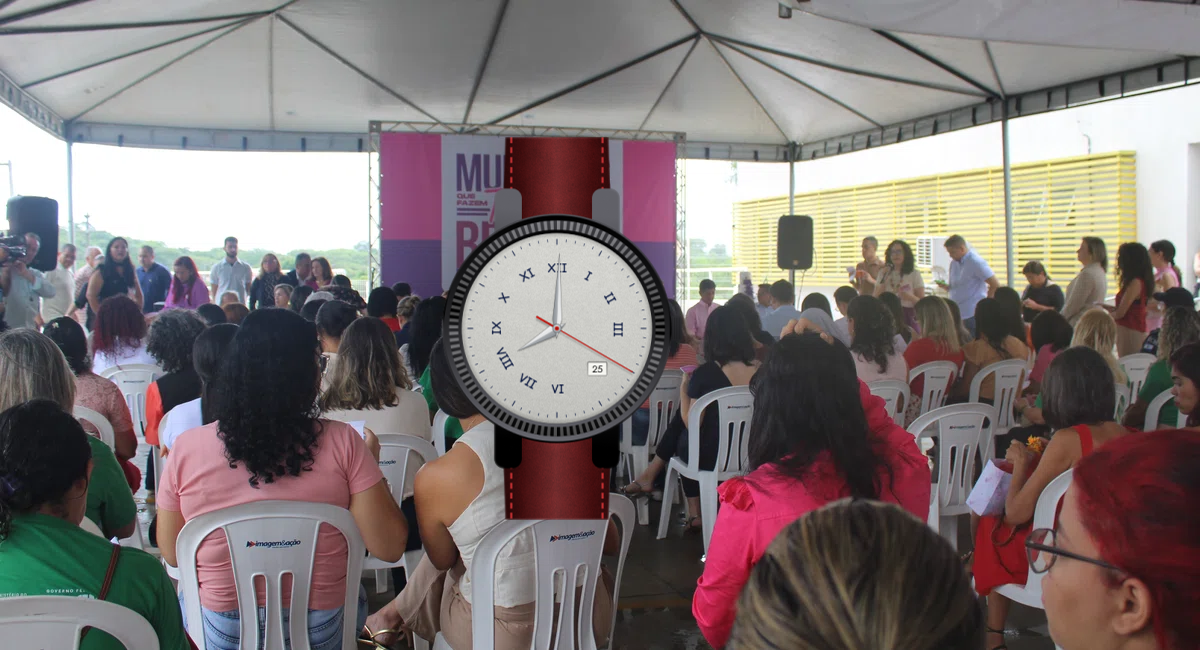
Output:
8:00:20
